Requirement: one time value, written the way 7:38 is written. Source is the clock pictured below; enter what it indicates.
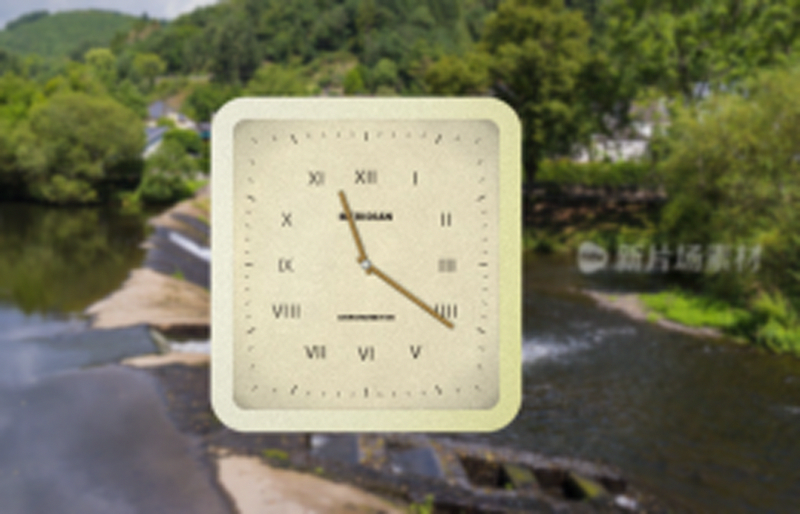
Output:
11:21
